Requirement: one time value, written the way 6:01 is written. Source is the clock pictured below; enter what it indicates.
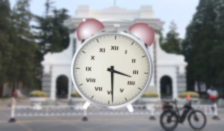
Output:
3:29
